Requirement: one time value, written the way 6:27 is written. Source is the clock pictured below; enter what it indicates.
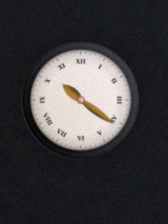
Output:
10:21
